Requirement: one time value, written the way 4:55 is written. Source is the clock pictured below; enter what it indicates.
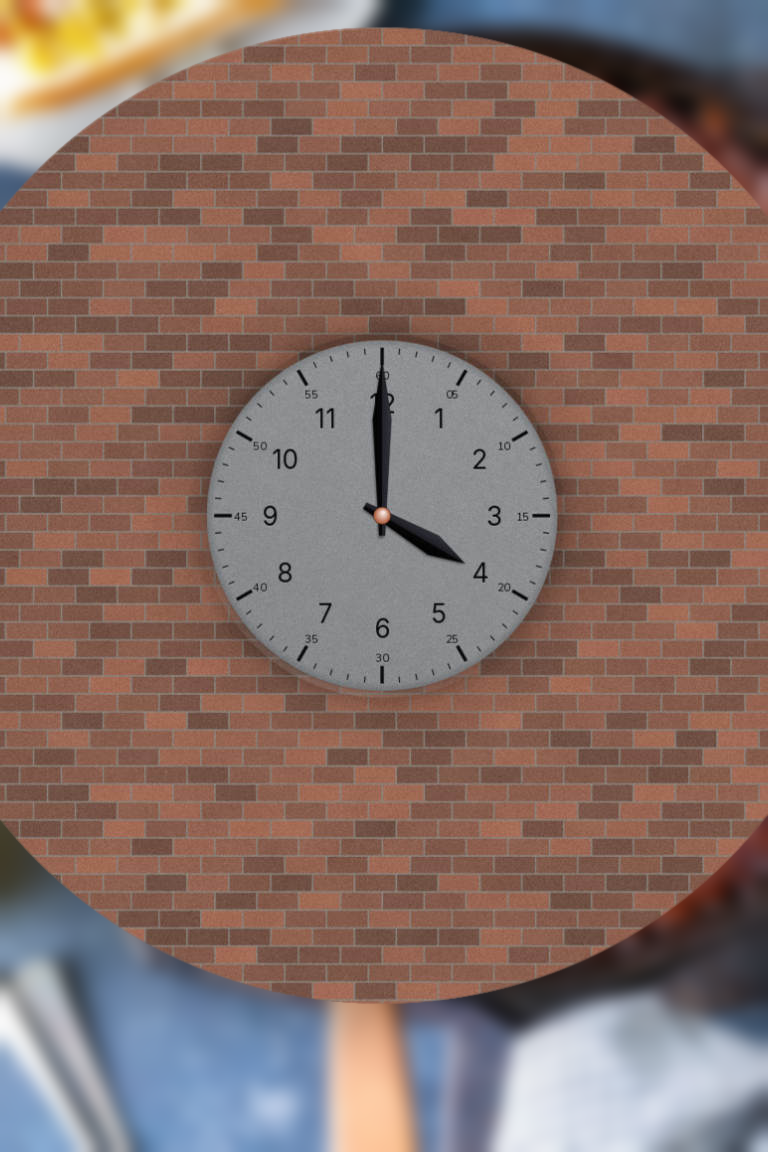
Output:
4:00
